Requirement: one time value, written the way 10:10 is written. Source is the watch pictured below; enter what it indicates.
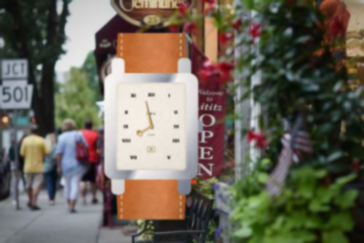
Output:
7:58
